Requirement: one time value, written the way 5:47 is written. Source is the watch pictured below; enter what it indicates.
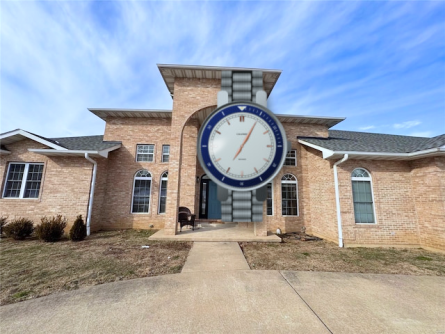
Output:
7:05
